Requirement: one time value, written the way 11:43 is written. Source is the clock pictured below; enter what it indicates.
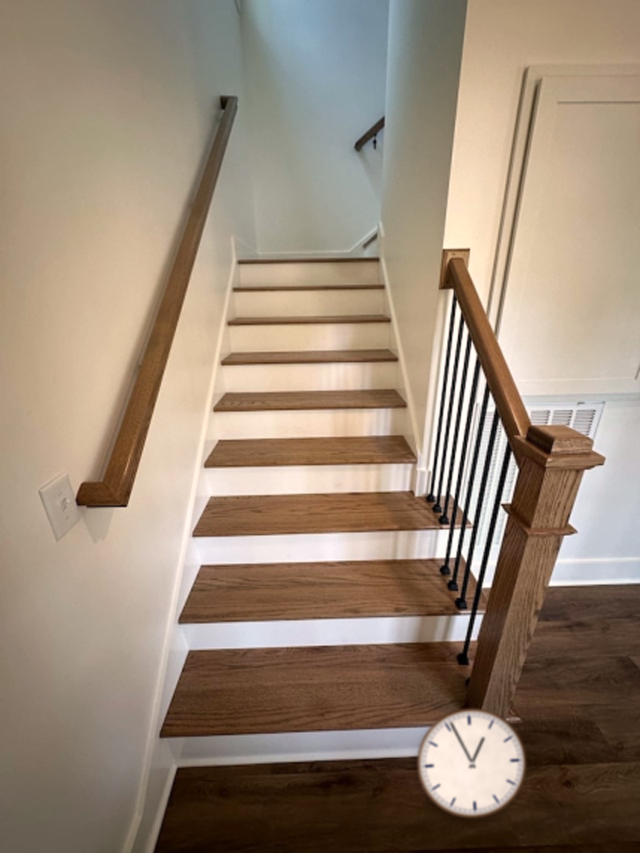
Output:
12:56
